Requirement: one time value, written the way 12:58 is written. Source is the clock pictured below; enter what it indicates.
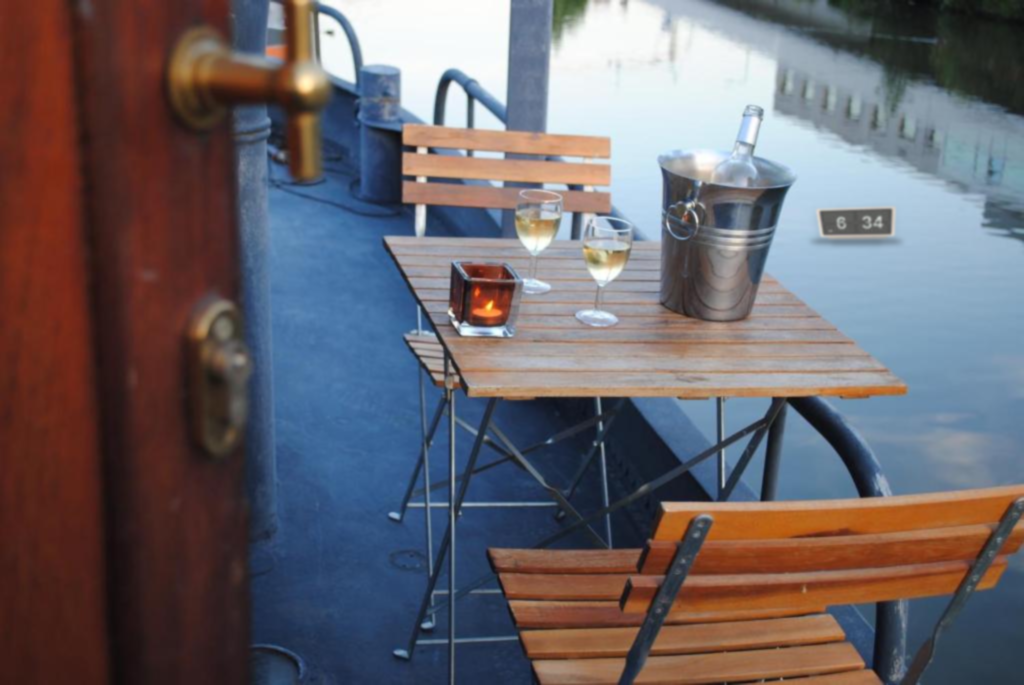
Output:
6:34
